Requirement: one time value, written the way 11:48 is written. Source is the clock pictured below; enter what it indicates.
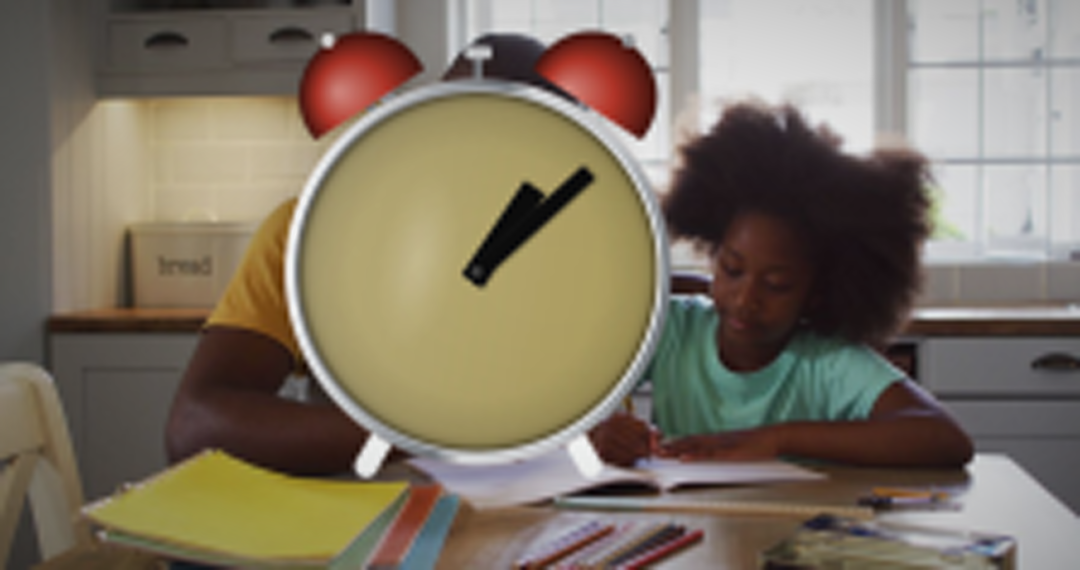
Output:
1:08
